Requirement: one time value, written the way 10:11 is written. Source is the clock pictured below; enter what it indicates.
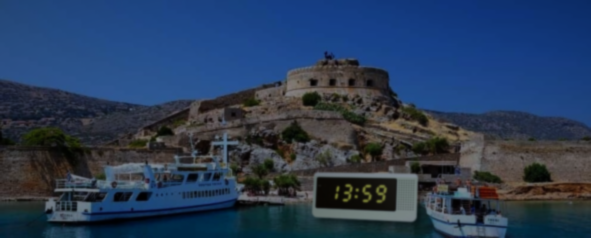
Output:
13:59
